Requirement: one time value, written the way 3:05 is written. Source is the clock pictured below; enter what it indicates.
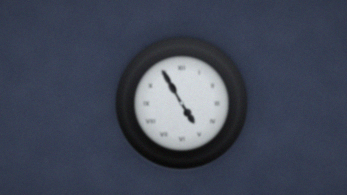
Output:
4:55
